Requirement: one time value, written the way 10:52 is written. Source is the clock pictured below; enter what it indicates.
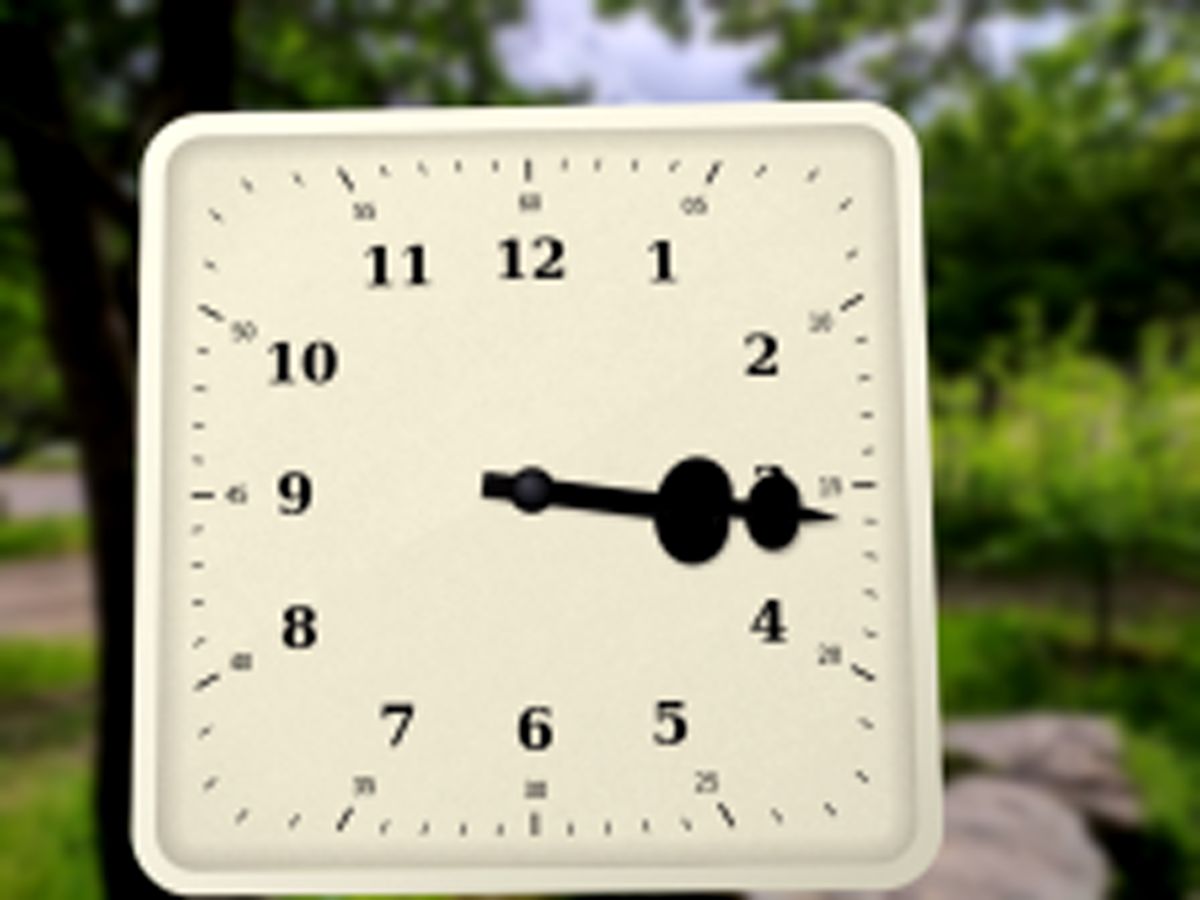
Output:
3:16
